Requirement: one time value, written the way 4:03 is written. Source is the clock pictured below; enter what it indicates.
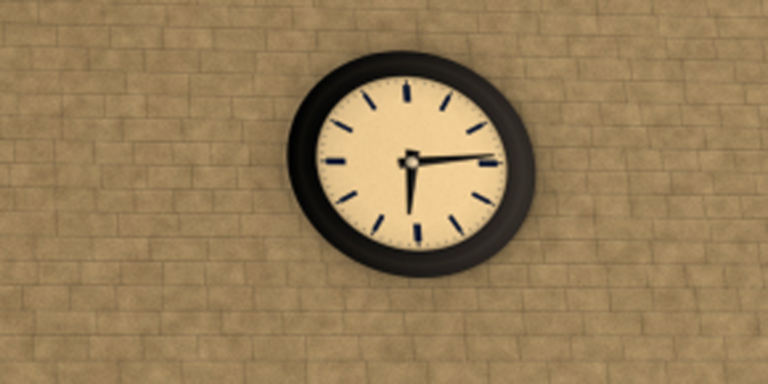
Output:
6:14
